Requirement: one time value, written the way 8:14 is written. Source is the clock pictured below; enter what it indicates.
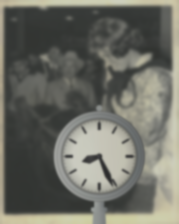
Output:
8:26
